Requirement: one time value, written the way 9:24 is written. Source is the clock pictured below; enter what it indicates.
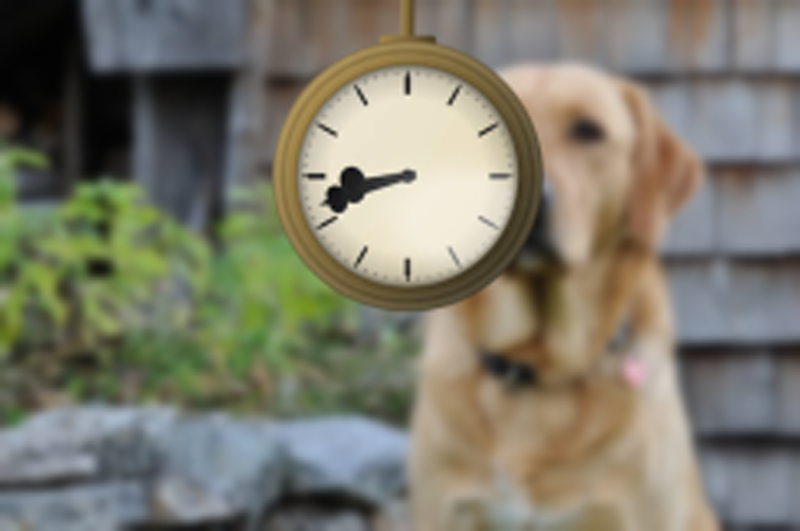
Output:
8:42
